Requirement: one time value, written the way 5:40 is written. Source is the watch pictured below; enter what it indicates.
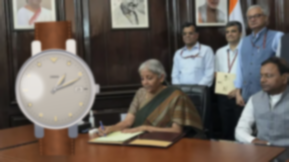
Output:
1:11
